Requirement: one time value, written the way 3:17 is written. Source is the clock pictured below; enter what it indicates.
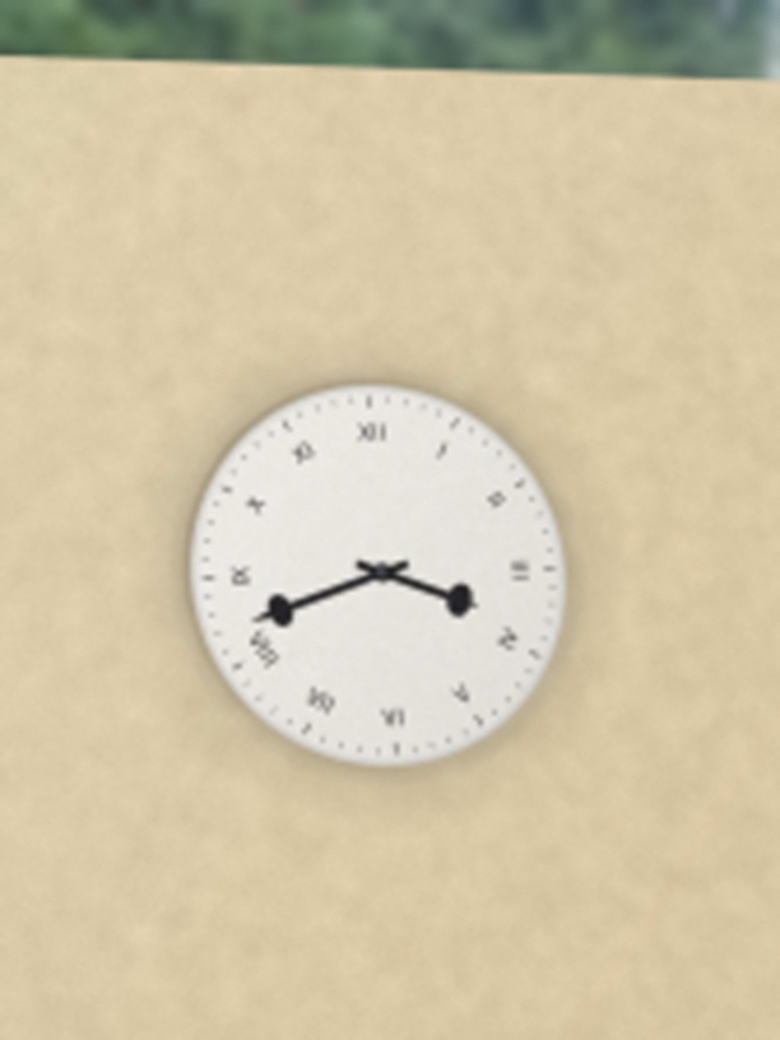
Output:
3:42
